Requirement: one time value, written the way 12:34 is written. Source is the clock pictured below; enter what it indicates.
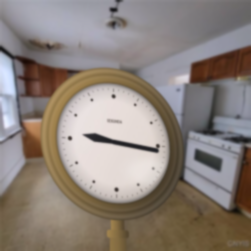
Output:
9:16
